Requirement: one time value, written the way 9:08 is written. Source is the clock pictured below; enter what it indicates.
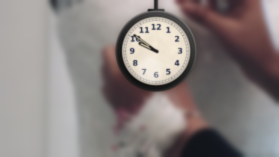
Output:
9:51
